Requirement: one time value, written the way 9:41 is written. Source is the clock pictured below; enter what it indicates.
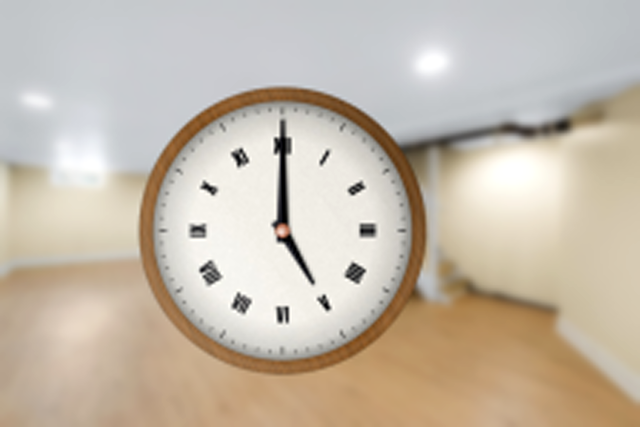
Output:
5:00
